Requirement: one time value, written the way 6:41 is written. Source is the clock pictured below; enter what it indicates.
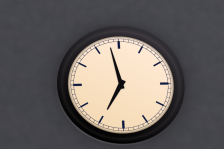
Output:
6:58
